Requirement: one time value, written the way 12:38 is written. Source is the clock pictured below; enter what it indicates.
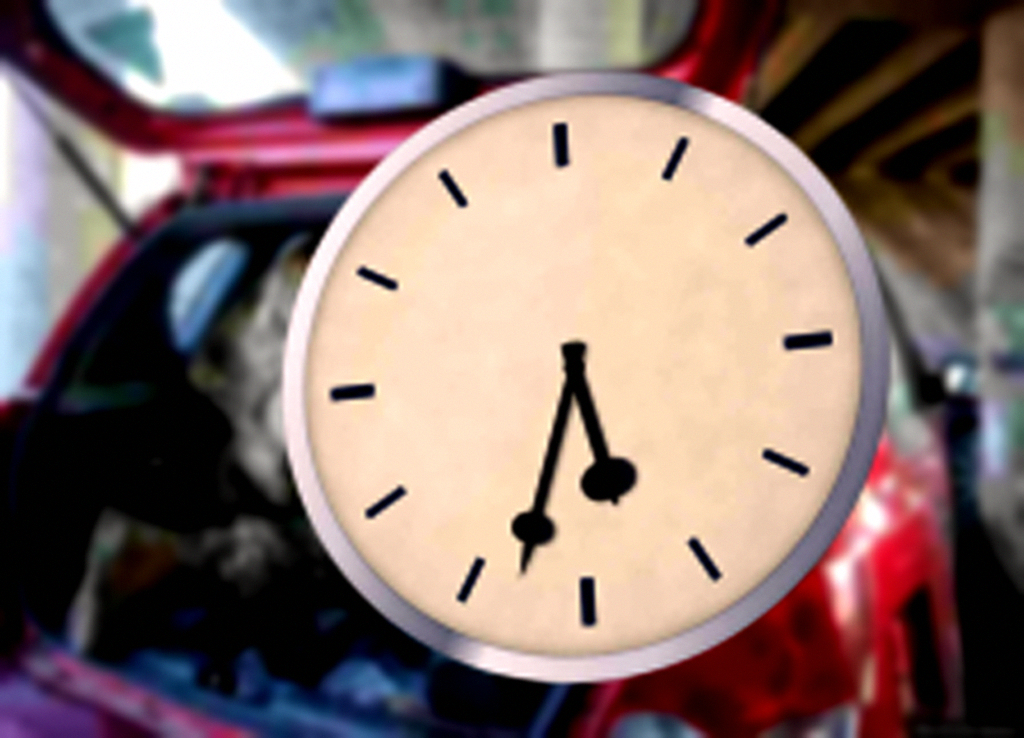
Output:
5:33
